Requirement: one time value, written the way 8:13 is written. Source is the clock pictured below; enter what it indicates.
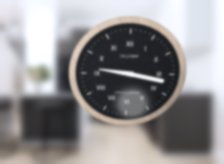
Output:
9:17
